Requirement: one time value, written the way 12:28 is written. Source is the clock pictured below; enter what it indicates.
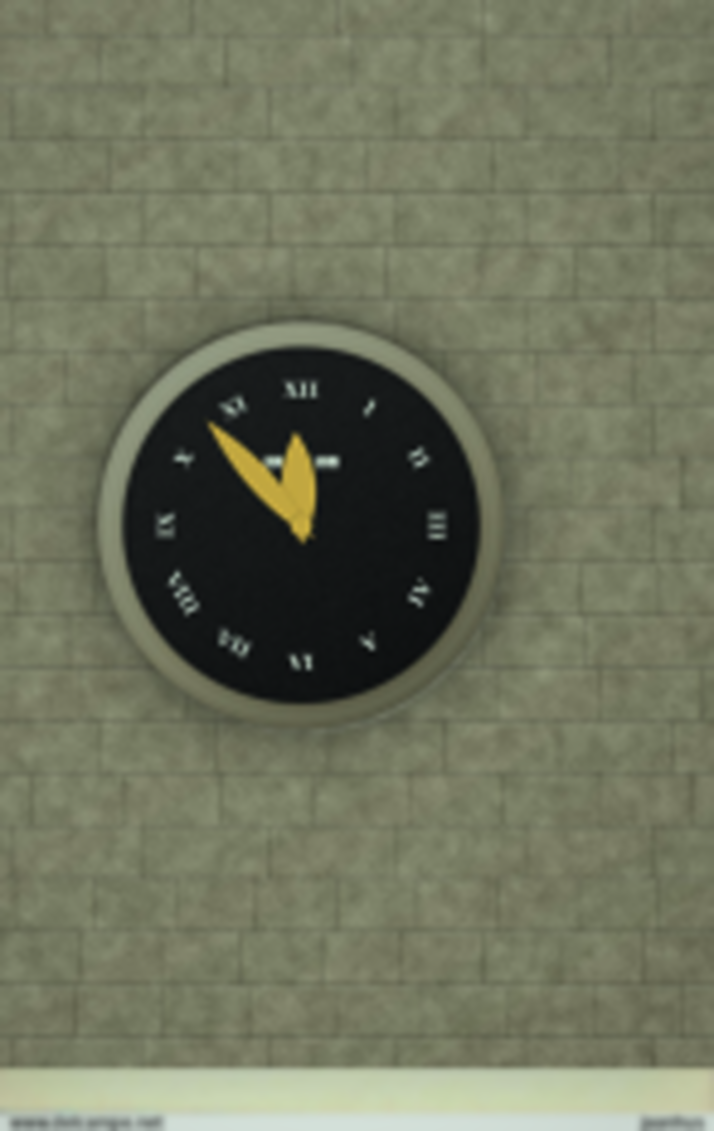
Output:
11:53
